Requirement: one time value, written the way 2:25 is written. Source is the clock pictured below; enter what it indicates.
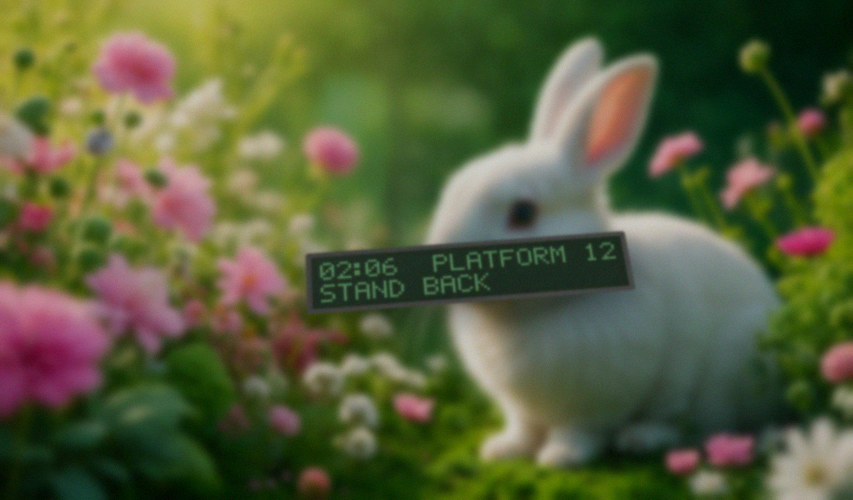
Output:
2:06
